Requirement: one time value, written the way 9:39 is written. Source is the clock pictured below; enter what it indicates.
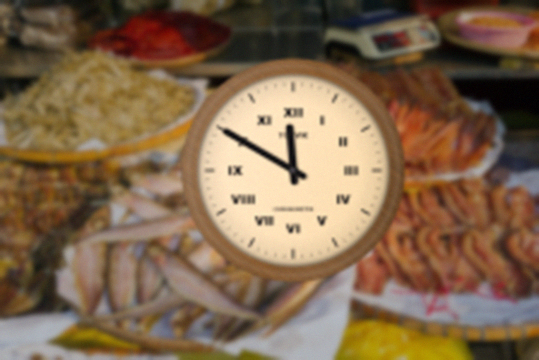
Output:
11:50
